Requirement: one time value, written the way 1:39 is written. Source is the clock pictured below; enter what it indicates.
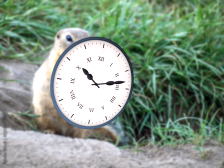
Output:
10:13
